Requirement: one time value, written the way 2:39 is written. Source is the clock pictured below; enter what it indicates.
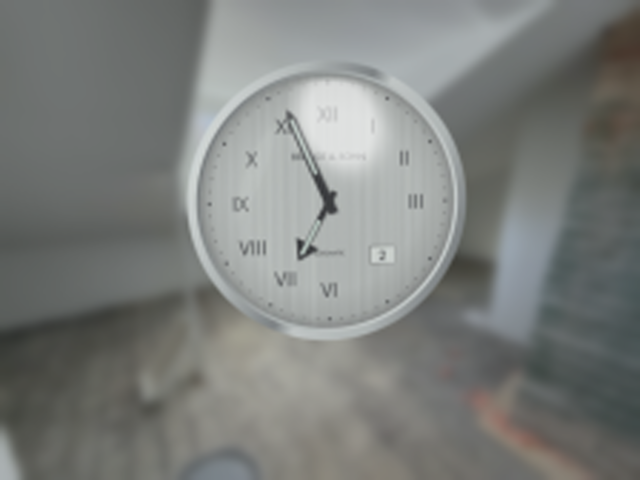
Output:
6:56
